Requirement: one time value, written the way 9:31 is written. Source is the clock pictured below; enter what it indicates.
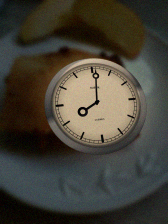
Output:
8:01
